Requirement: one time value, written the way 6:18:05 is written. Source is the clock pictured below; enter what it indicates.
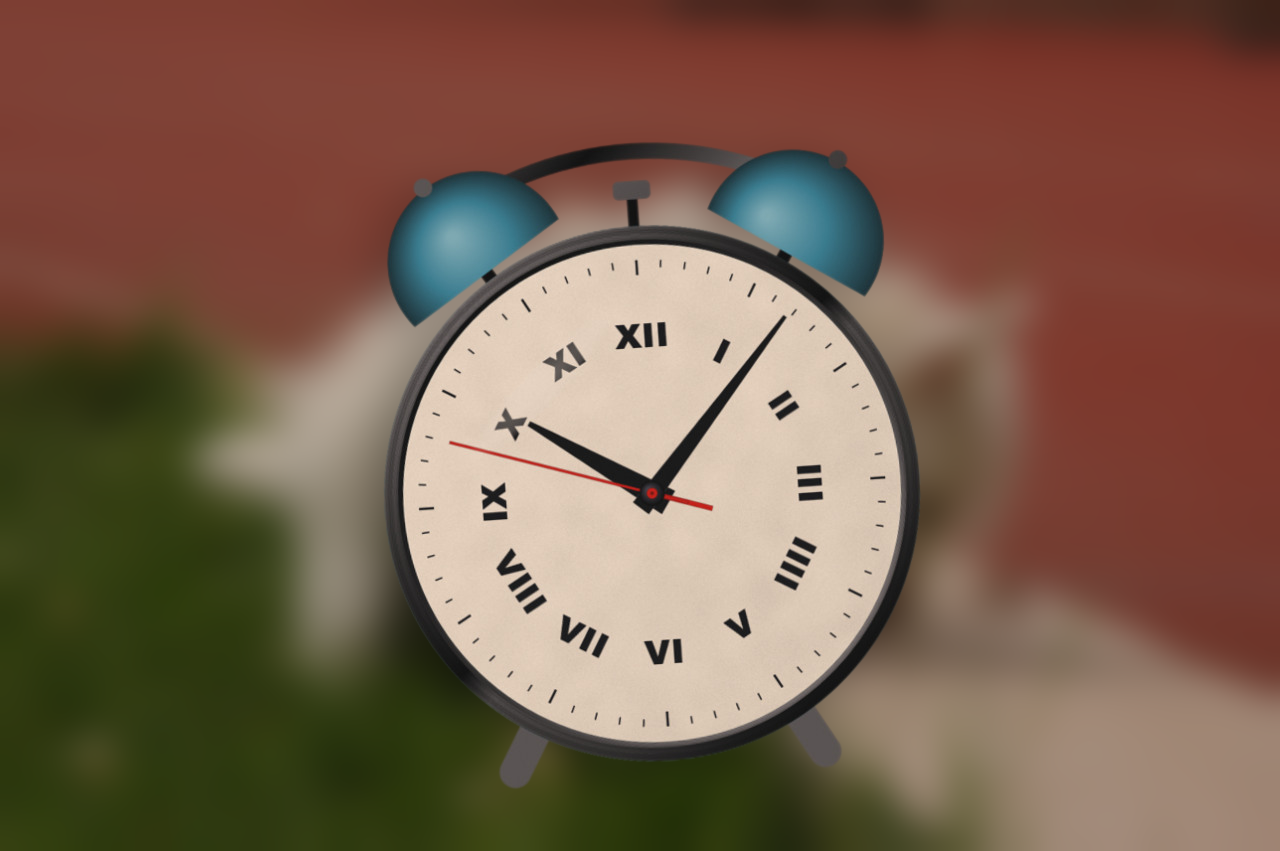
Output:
10:06:48
